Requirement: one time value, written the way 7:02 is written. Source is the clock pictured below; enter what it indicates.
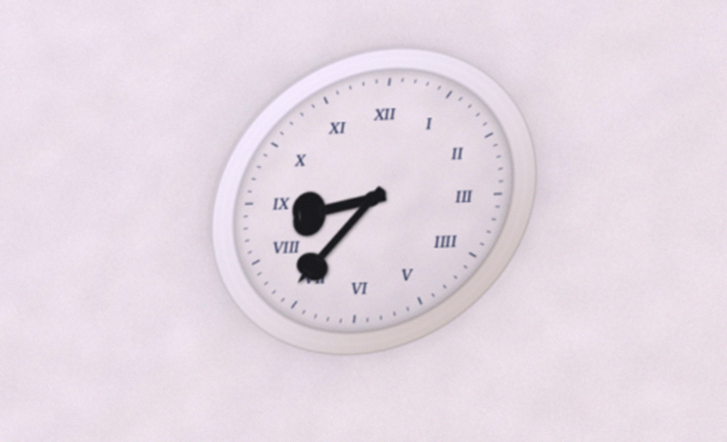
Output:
8:36
